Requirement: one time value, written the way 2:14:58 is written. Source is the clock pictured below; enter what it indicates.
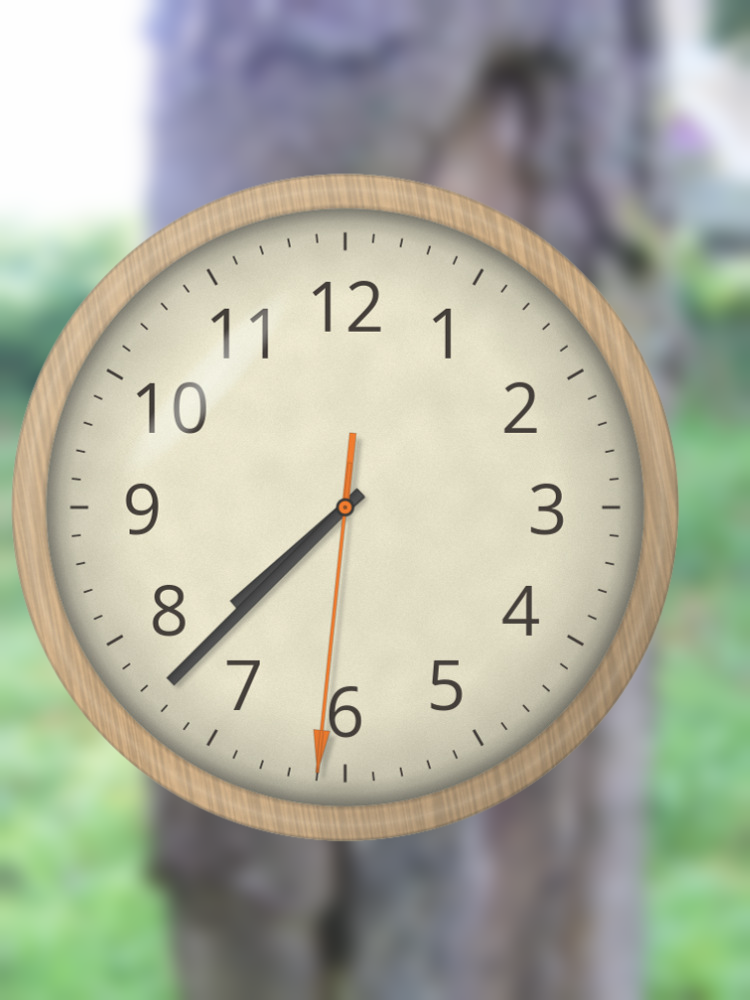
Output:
7:37:31
